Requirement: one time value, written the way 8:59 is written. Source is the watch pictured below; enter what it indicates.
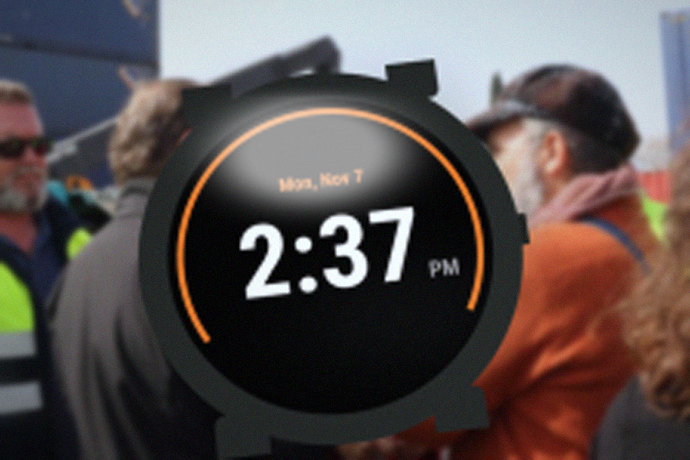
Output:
2:37
